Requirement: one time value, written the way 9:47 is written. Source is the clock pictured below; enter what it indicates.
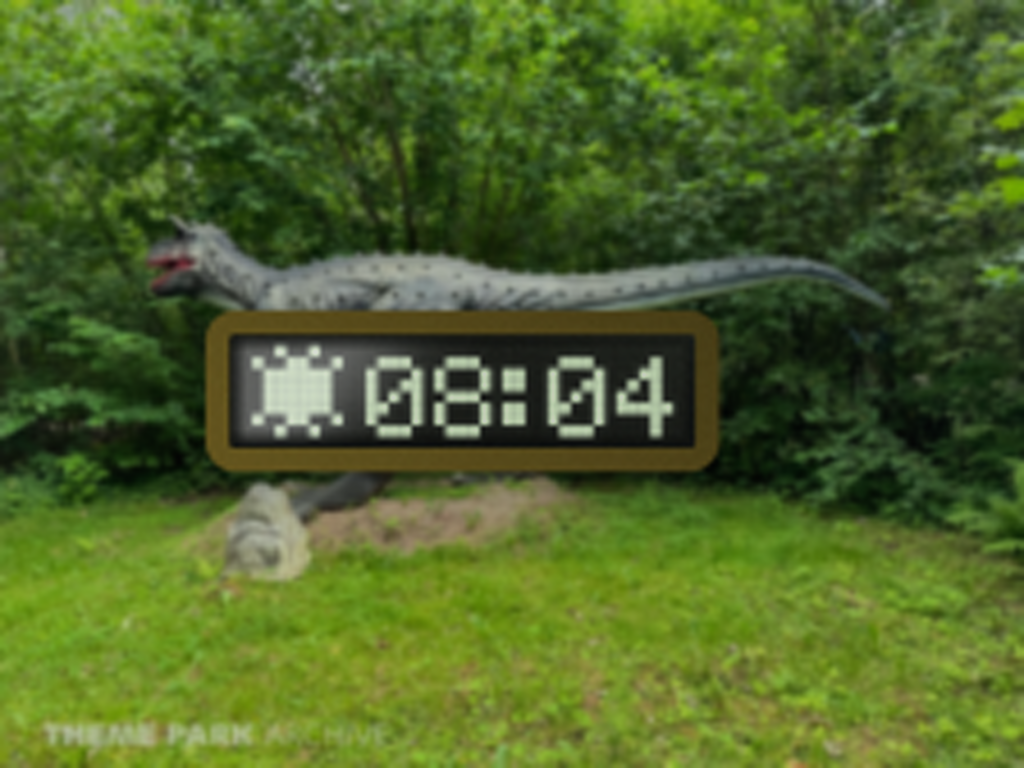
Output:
8:04
